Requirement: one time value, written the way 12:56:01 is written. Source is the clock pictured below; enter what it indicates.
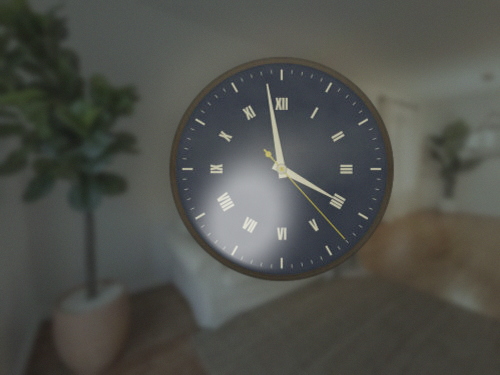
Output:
3:58:23
